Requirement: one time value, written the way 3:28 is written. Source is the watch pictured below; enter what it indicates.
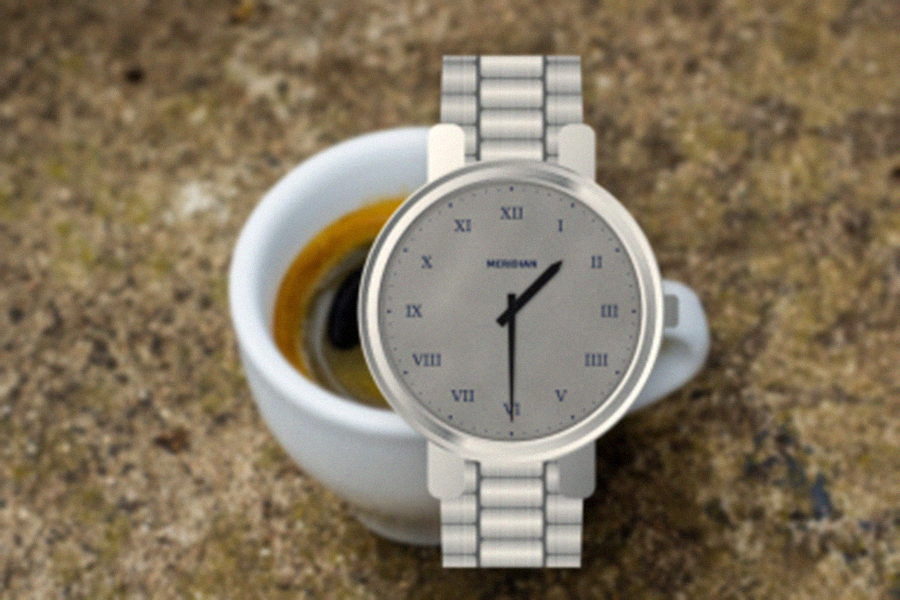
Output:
1:30
